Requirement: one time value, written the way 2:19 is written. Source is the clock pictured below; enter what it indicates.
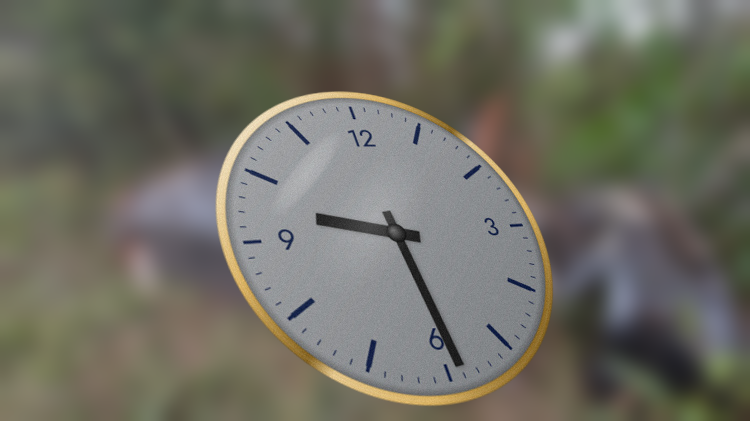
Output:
9:29
